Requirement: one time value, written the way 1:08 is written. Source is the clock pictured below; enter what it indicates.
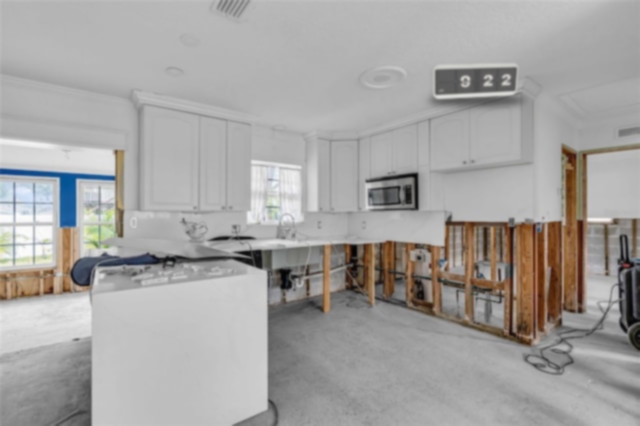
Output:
9:22
